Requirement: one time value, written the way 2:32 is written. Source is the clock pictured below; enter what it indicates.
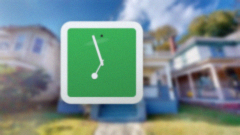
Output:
6:57
